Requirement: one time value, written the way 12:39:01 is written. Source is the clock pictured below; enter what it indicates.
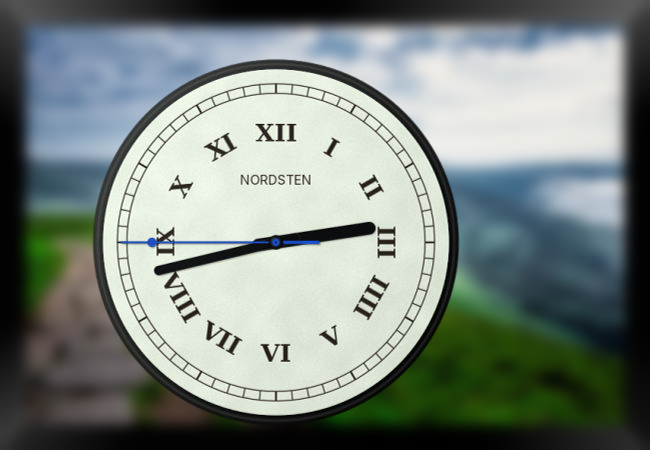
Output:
2:42:45
